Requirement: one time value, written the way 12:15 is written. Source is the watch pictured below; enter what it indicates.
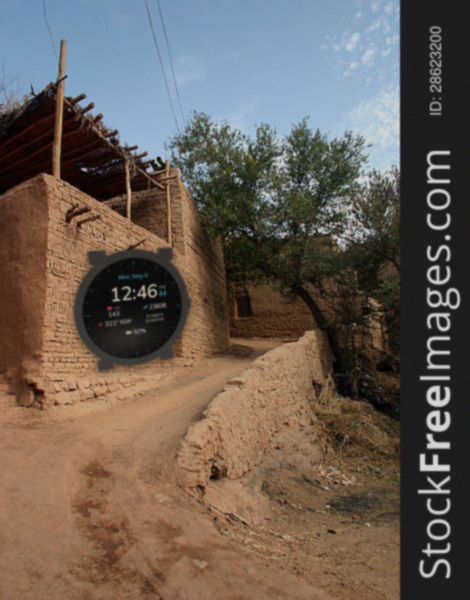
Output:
12:46
